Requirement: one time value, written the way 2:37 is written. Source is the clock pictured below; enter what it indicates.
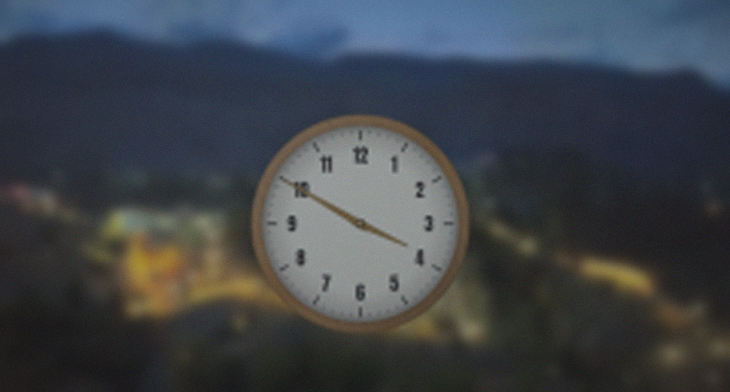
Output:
3:50
